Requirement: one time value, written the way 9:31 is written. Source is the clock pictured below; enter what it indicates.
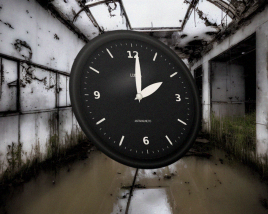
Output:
2:01
